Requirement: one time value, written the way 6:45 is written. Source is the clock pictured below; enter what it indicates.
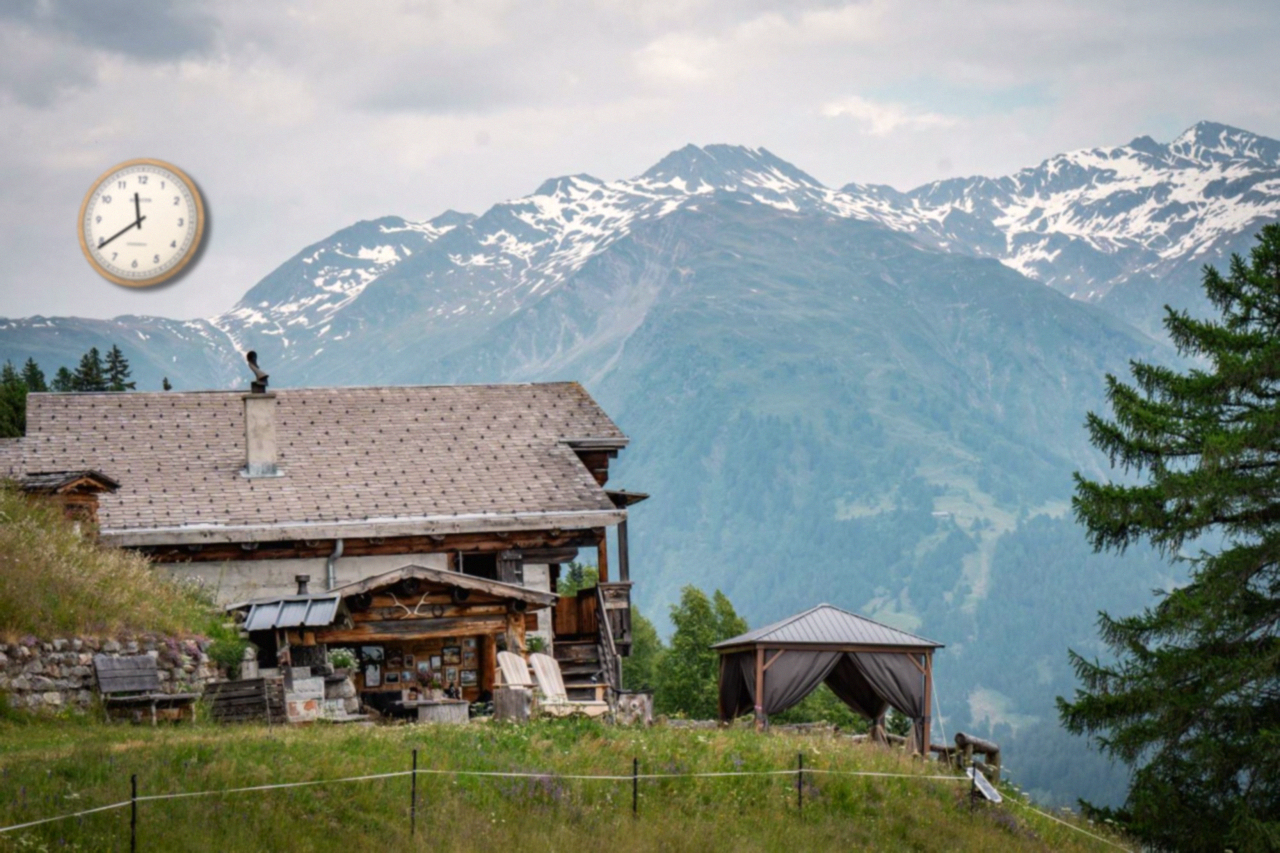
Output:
11:39
